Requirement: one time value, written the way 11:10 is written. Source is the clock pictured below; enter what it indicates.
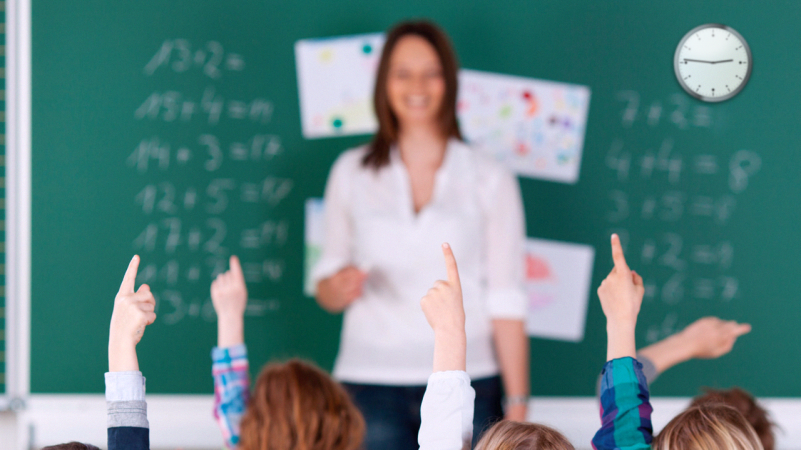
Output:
2:46
